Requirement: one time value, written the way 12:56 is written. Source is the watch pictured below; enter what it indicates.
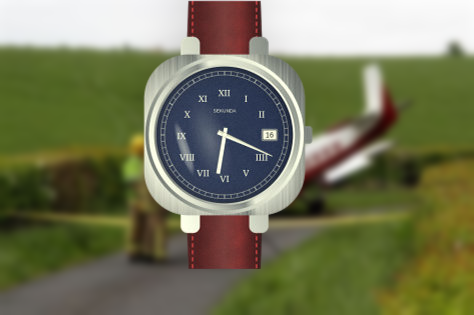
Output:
6:19
